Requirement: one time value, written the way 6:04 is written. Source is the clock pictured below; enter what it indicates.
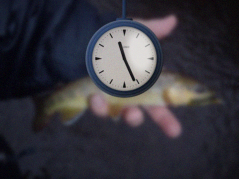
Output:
11:26
